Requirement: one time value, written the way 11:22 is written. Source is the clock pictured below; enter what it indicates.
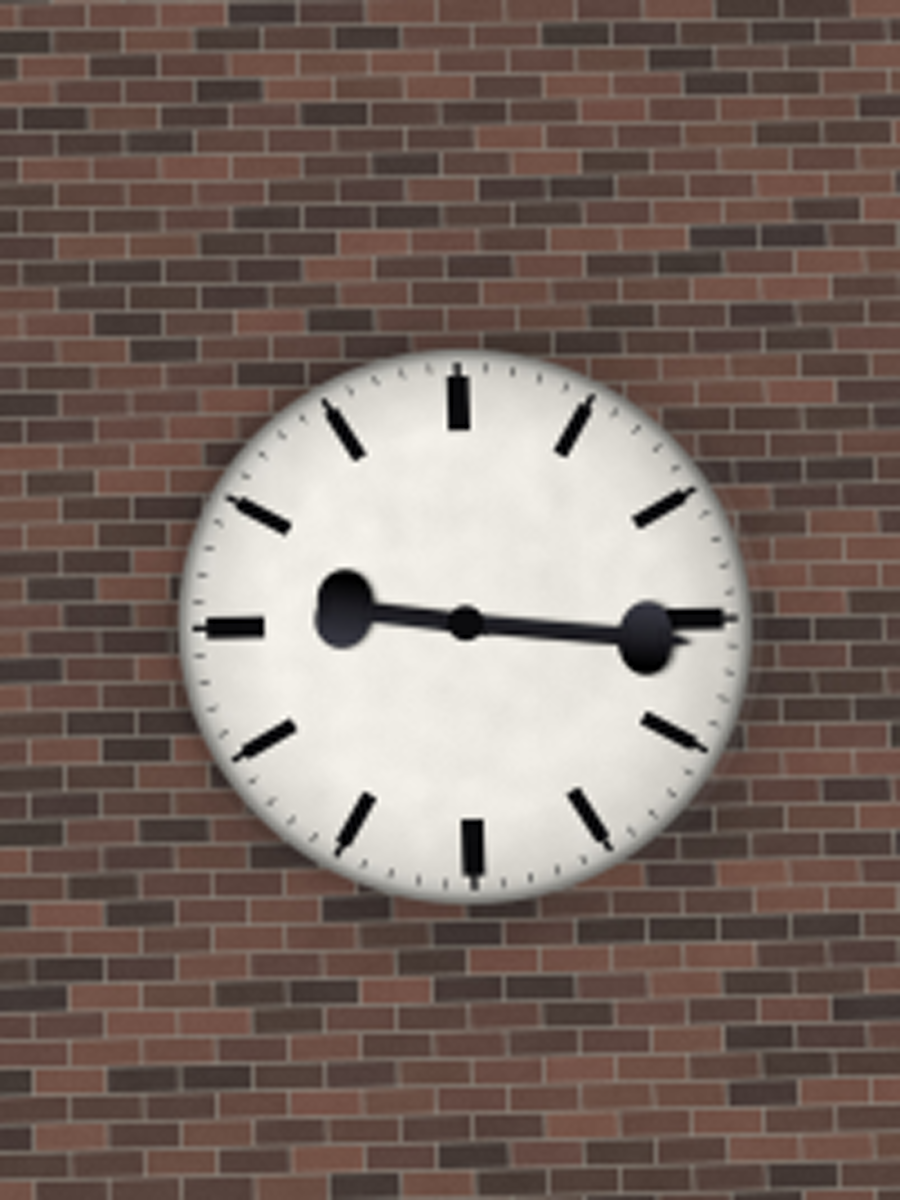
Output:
9:16
